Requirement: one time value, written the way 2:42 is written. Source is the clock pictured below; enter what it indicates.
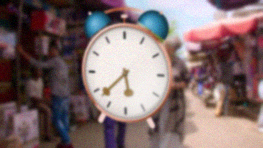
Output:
5:38
